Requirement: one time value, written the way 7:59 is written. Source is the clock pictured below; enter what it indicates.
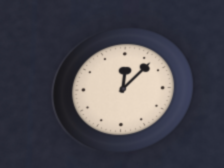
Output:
12:07
